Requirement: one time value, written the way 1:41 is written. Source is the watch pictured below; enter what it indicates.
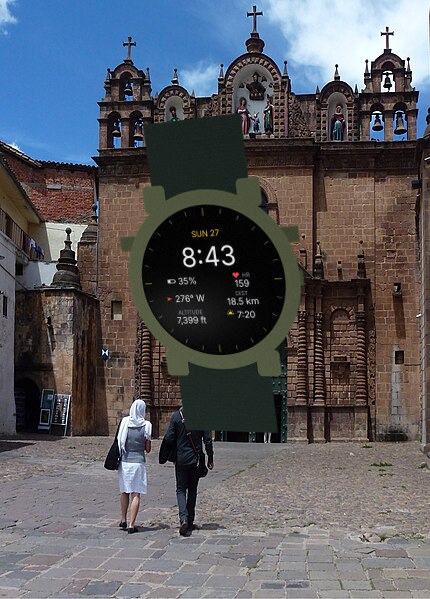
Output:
8:43
